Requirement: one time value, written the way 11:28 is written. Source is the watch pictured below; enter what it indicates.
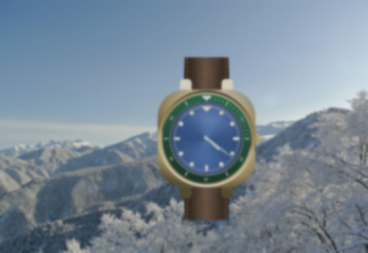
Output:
4:21
